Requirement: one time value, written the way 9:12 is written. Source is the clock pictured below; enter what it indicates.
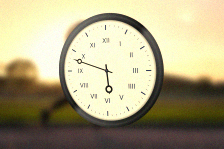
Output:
5:48
